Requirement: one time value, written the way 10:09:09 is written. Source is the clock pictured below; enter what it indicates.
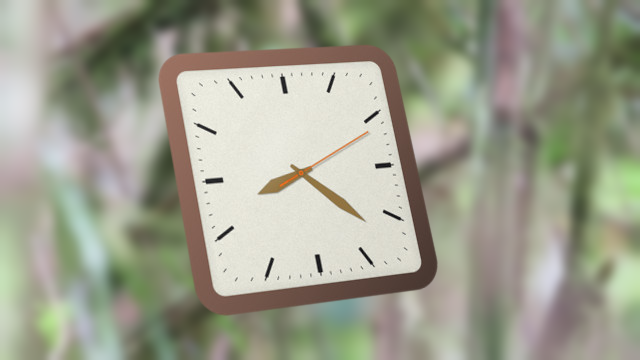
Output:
8:22:11
